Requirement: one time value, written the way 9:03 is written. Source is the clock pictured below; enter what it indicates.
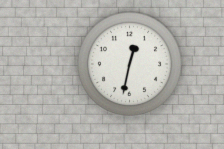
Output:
12:32
